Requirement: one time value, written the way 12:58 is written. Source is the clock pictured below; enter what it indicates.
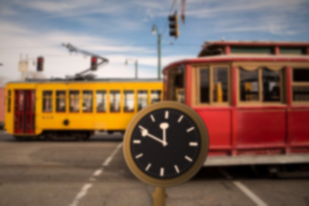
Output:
11:49
